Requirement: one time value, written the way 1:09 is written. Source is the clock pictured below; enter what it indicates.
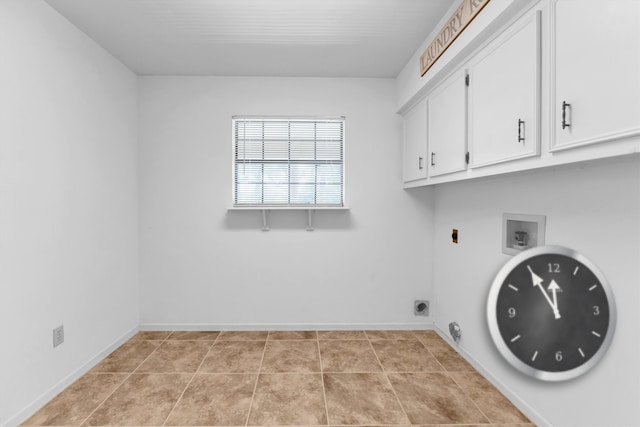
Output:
11:55
